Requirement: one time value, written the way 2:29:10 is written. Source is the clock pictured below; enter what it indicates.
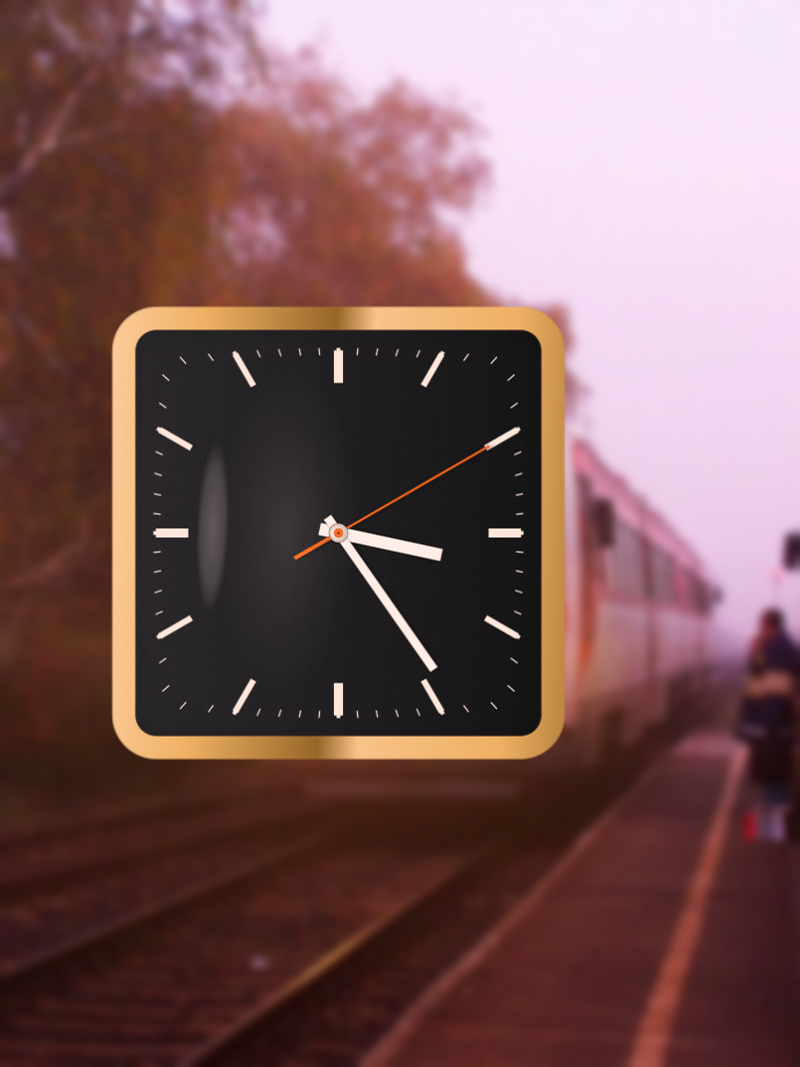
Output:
3:24:10
